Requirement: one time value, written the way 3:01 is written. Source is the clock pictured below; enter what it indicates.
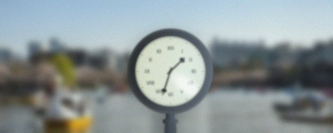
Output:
1:33
